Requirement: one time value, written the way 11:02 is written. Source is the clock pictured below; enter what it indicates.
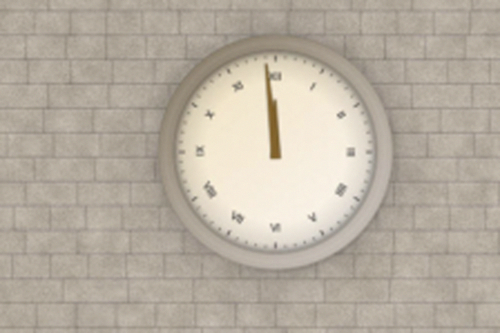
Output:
11:59
